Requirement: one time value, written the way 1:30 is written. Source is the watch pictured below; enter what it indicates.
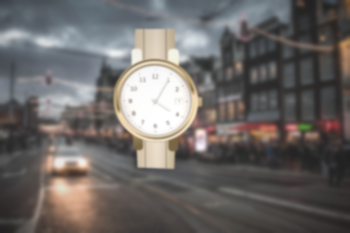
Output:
4:05
